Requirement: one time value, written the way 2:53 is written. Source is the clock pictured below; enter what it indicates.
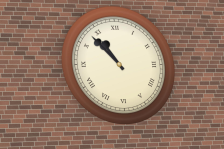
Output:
10:53
